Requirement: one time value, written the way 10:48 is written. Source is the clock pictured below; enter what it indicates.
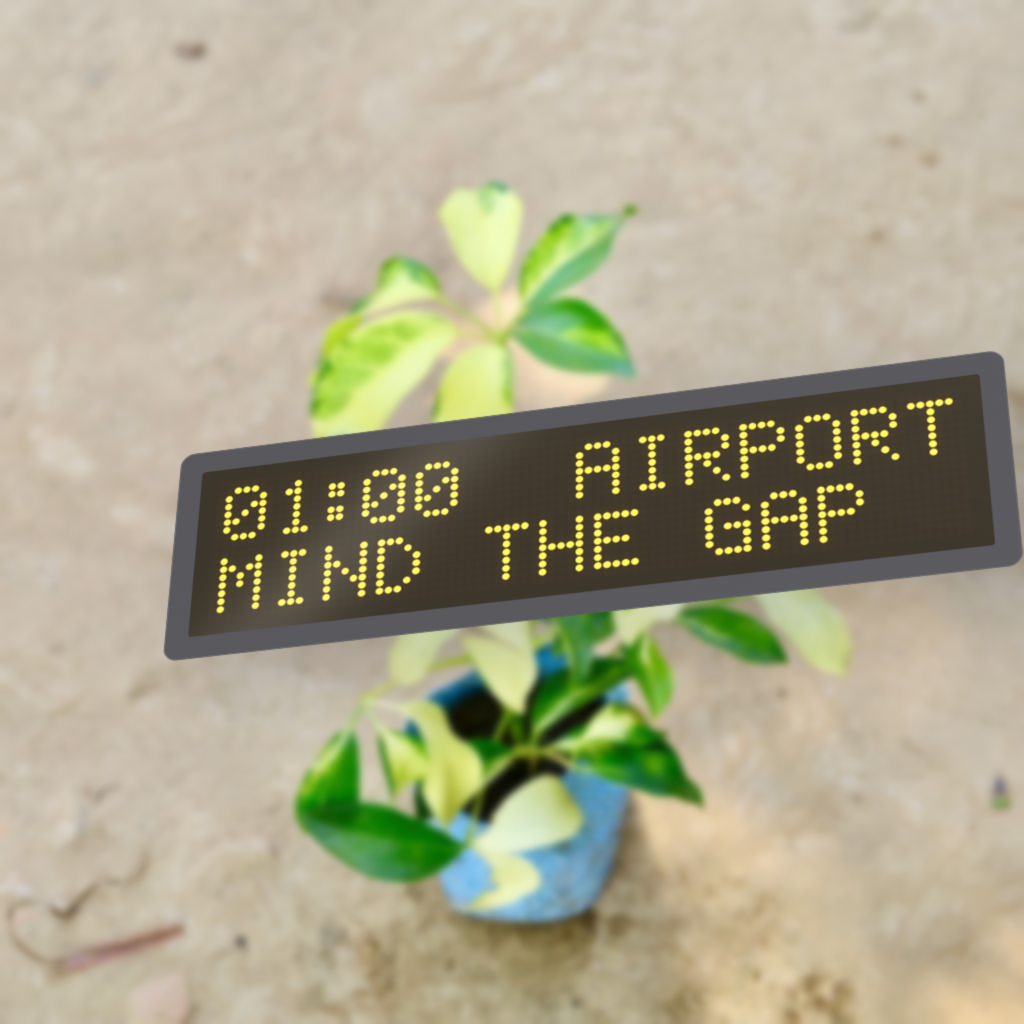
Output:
1:00
